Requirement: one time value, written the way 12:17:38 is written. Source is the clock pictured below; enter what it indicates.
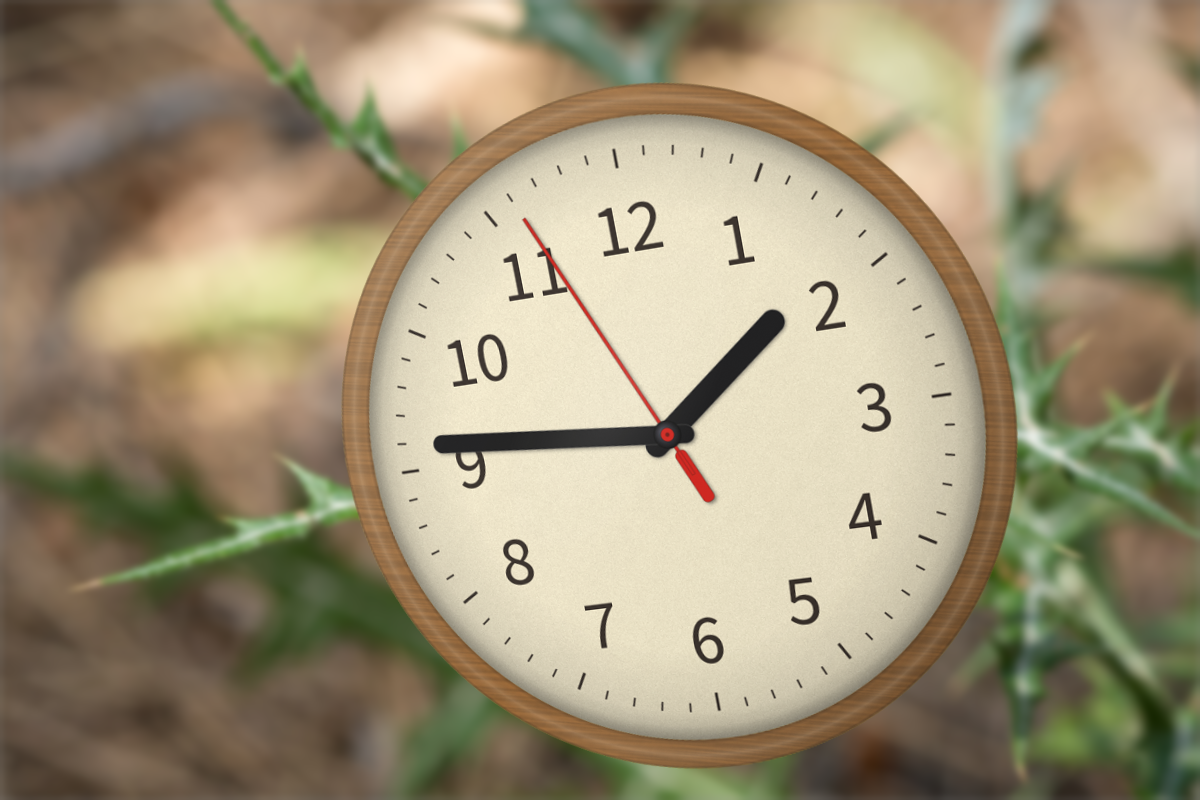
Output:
1:45:56
